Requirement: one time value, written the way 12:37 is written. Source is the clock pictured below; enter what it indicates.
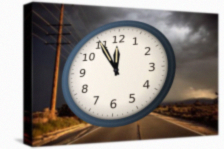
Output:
11:55
